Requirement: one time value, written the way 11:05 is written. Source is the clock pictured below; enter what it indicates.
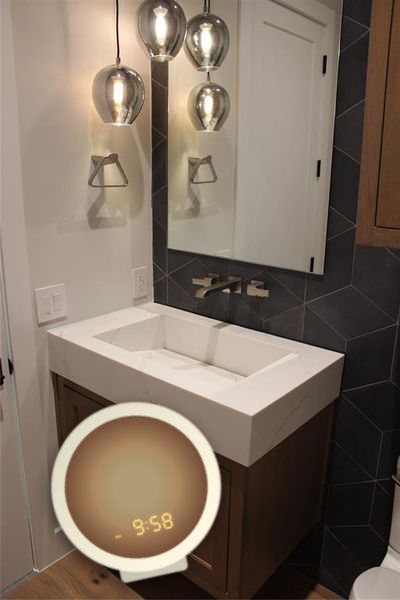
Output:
9:58
